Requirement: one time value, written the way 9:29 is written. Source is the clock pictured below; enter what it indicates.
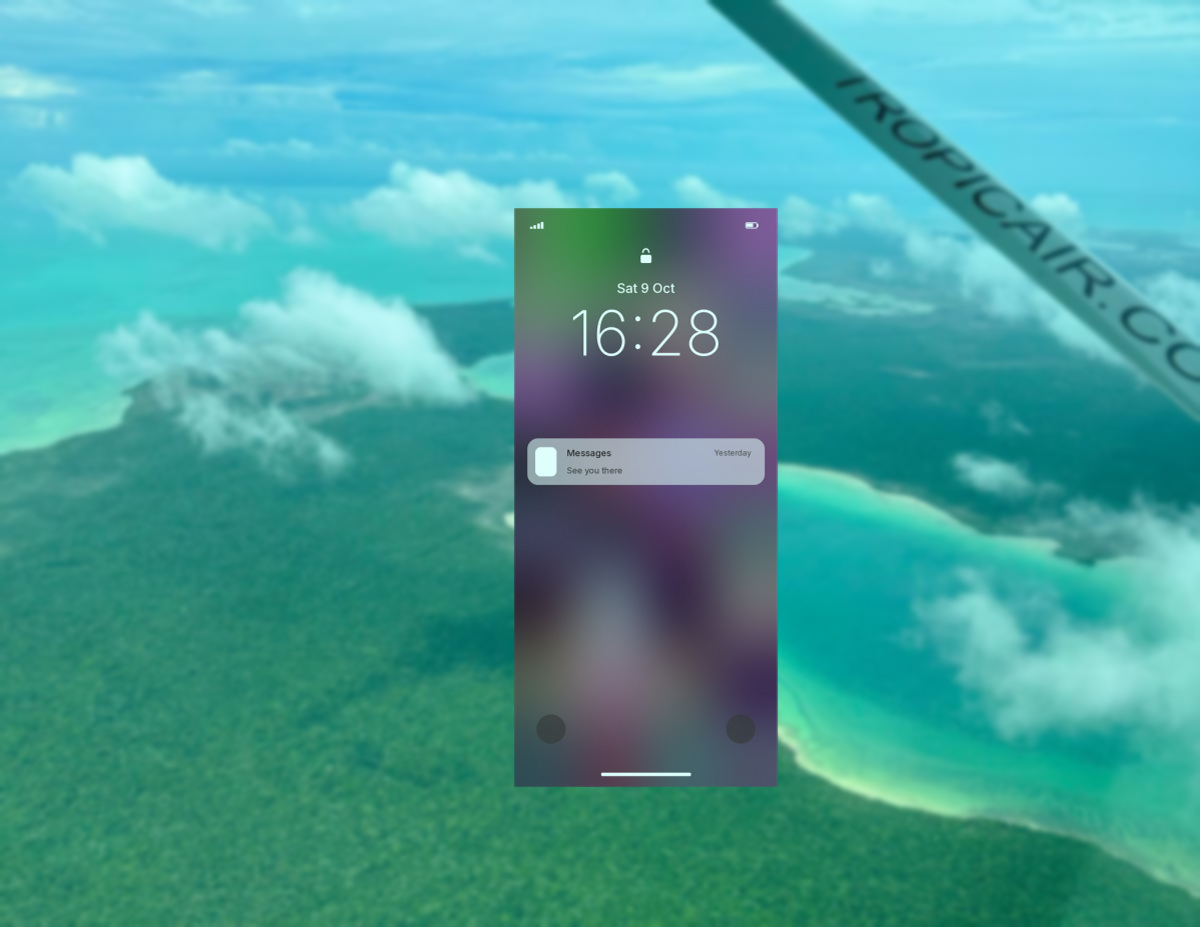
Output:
16:28
